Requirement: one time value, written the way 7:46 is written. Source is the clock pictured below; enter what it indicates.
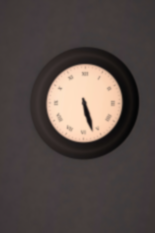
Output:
5:27
